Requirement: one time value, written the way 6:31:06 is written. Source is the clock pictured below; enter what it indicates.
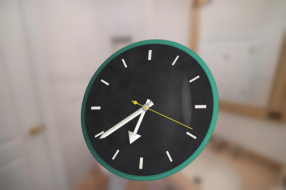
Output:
6:39:19
